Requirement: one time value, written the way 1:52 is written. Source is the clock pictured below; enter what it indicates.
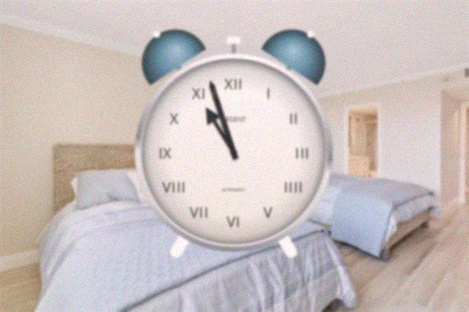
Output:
10:57
